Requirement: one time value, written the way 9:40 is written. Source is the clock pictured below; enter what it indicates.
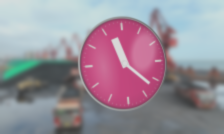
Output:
11:22
